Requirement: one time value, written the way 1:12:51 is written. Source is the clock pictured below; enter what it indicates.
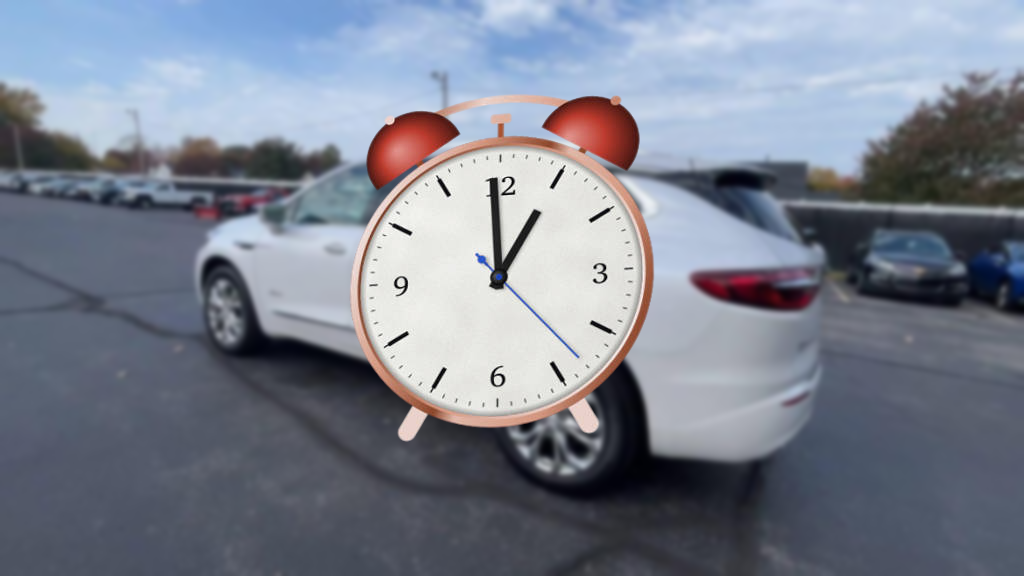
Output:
12:59:23
